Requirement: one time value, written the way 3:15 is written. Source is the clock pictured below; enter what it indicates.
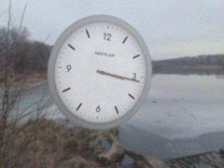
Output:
3:16
